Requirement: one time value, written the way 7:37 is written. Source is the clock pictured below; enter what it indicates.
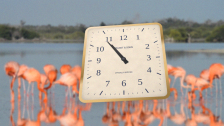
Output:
10:54
